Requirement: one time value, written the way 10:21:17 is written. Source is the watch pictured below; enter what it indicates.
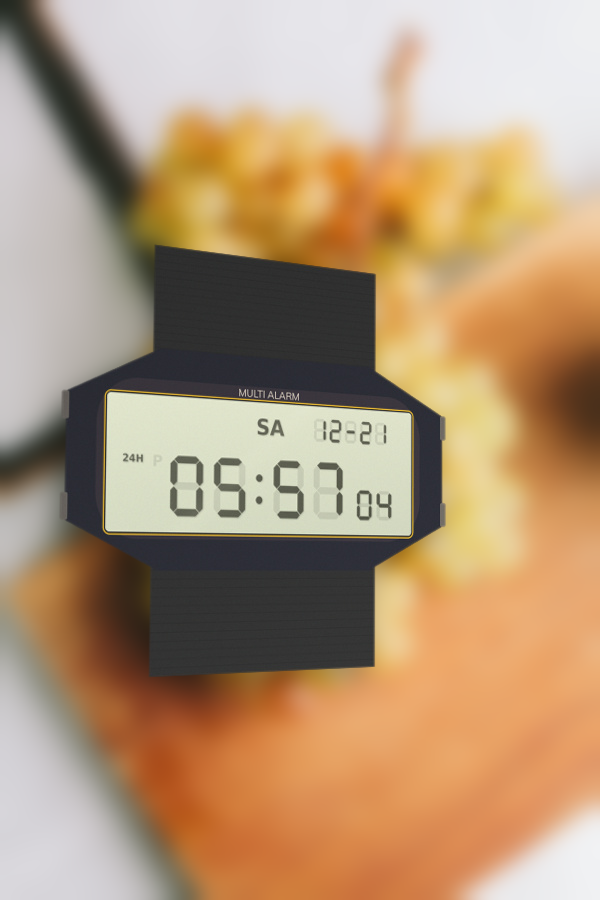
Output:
5:57:04
